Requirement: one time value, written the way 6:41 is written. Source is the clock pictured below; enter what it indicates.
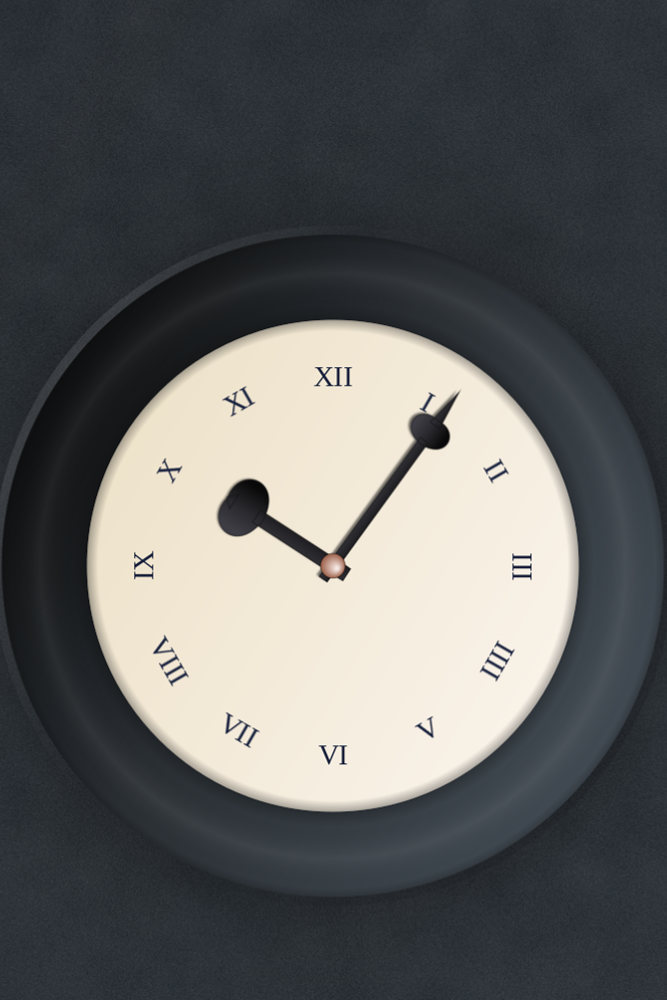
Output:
10:06
